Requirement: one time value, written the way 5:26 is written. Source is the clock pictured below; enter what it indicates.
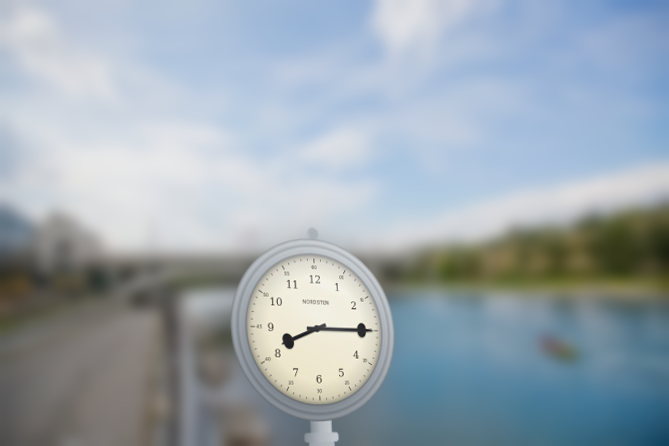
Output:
8:15
